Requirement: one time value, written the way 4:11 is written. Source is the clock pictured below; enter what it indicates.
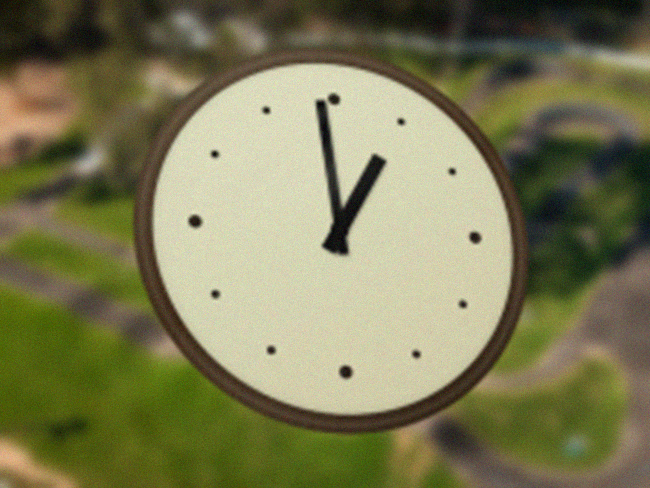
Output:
12:59
